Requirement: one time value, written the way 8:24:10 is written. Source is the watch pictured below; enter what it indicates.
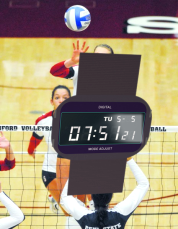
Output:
7:51:21
